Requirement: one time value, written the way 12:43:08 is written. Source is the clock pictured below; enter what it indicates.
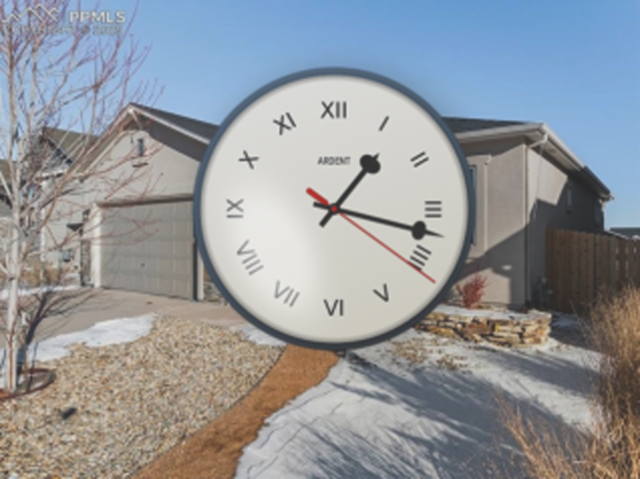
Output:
1:17:21
